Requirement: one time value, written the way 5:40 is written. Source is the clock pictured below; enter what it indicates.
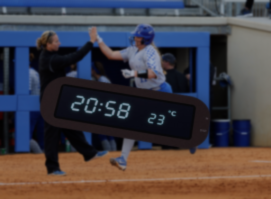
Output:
20:58
